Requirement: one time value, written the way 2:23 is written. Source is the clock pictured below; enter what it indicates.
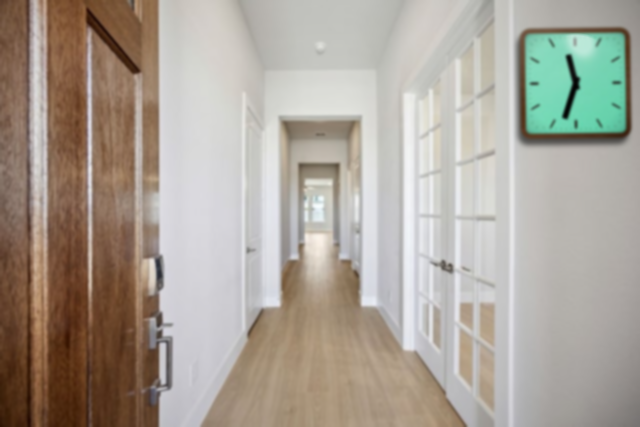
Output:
11:33
